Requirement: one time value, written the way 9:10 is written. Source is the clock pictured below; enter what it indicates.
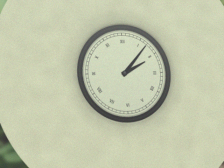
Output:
2:07
